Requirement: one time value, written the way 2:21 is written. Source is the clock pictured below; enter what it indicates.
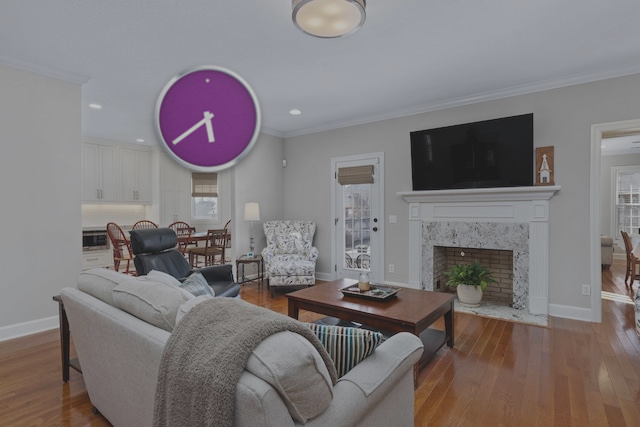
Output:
5:39
